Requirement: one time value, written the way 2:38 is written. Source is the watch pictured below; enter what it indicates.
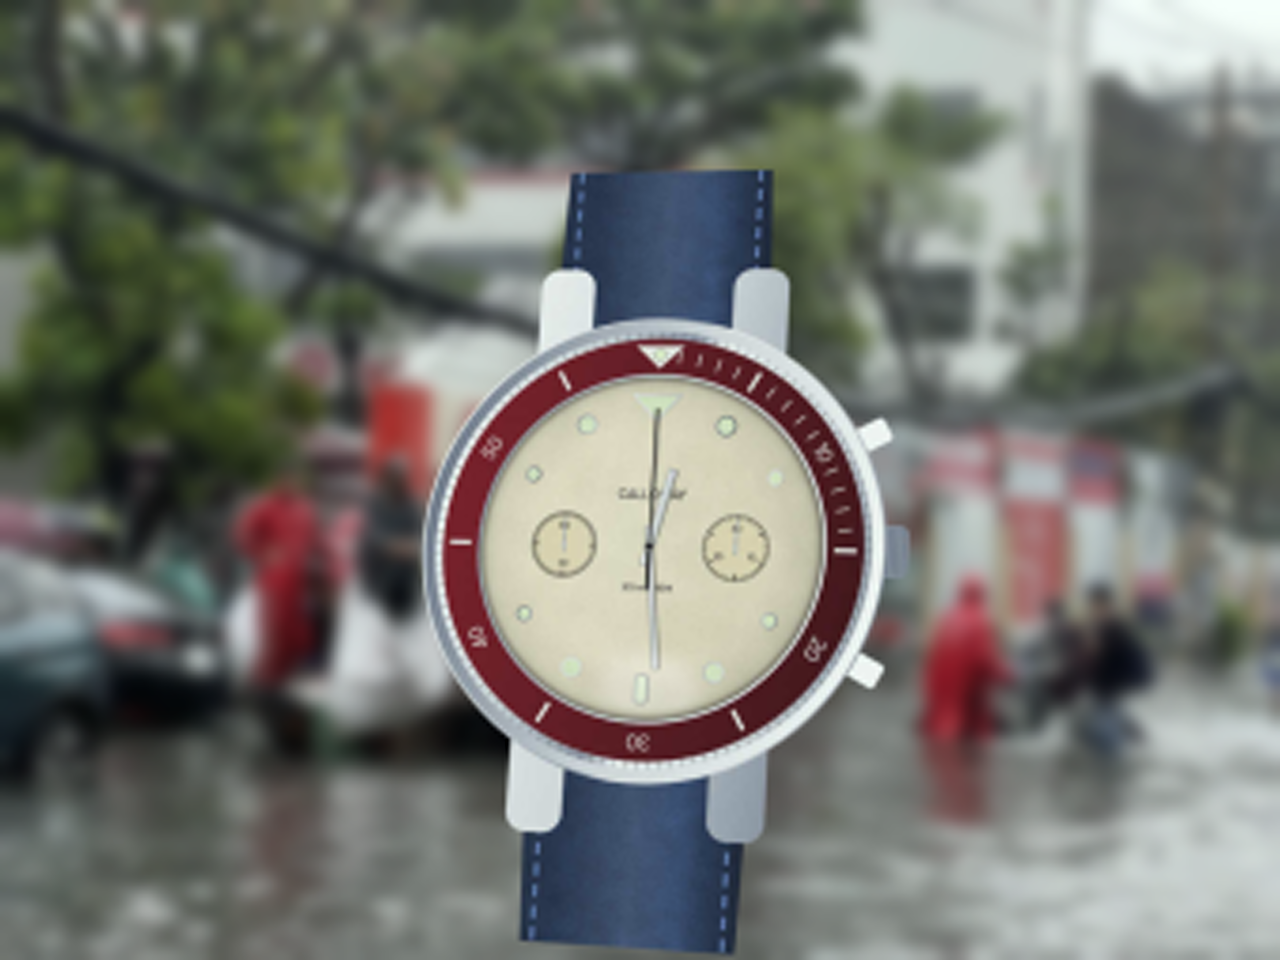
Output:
12:29
